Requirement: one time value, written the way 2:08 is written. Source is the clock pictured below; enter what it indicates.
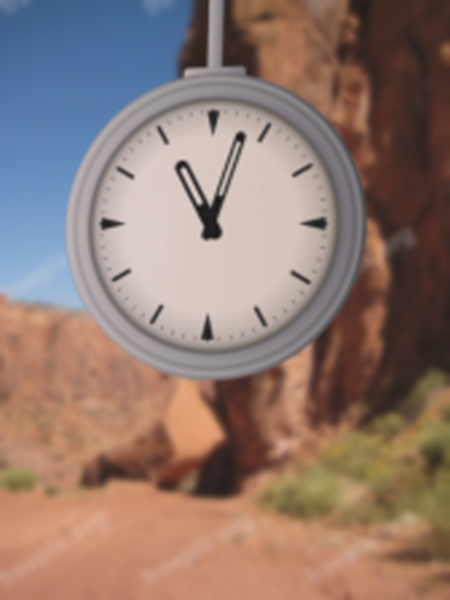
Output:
11:03
